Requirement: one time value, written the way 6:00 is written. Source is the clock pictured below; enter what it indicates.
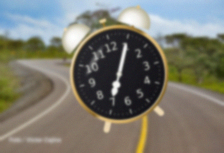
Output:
7:05
